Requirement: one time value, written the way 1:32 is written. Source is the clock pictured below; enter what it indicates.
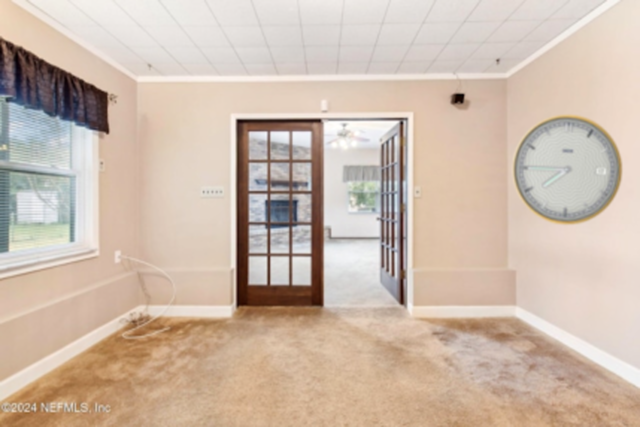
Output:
7:45
